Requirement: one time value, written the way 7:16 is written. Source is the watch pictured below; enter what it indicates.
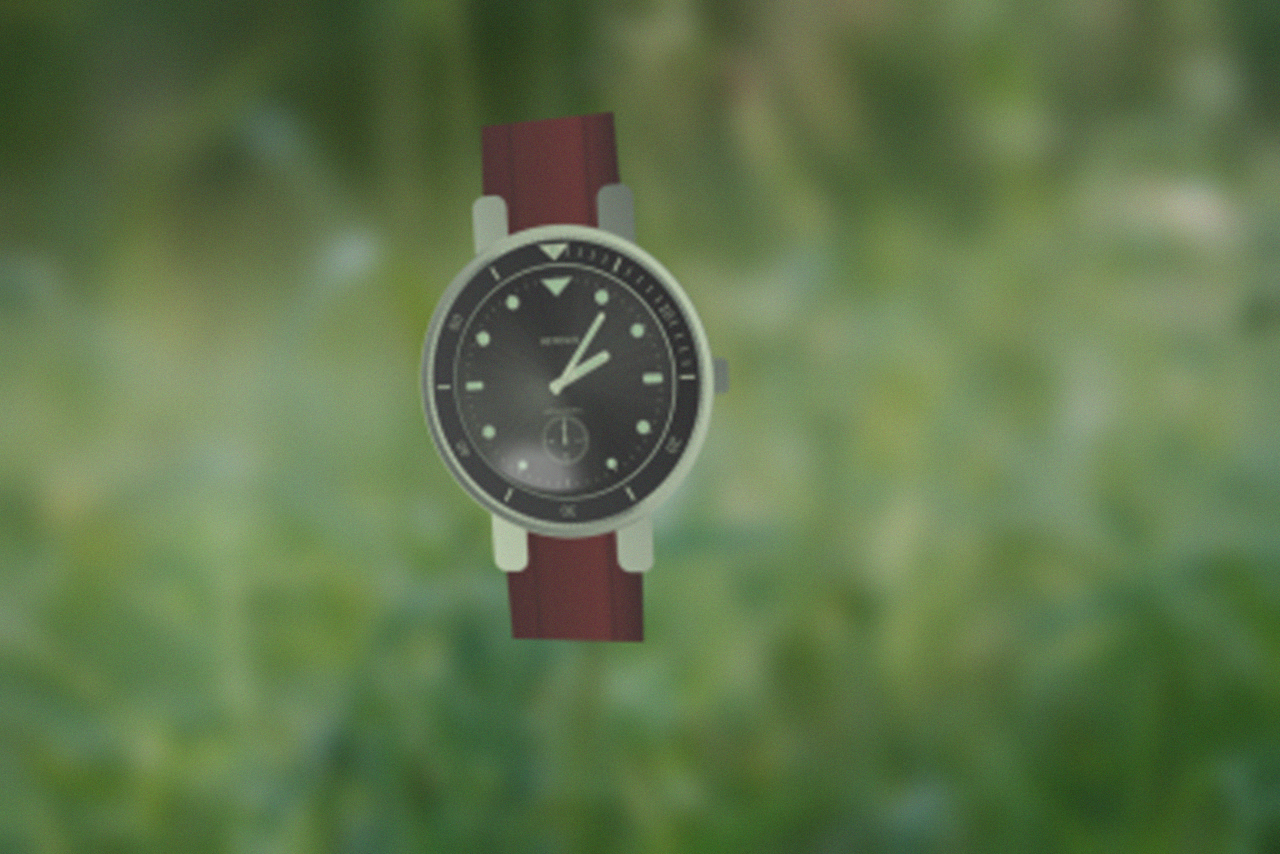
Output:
2:06
